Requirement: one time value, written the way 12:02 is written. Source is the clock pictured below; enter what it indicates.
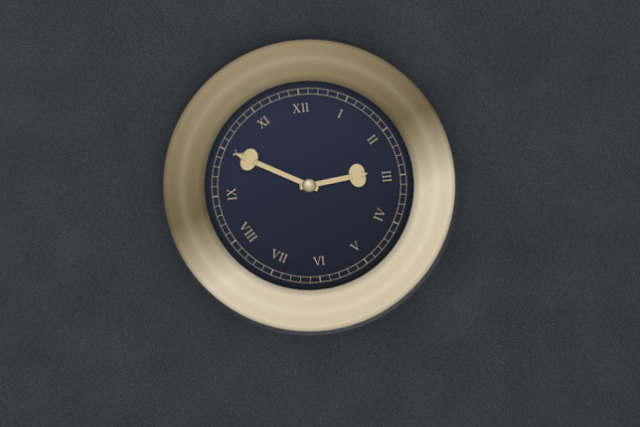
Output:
2:50
